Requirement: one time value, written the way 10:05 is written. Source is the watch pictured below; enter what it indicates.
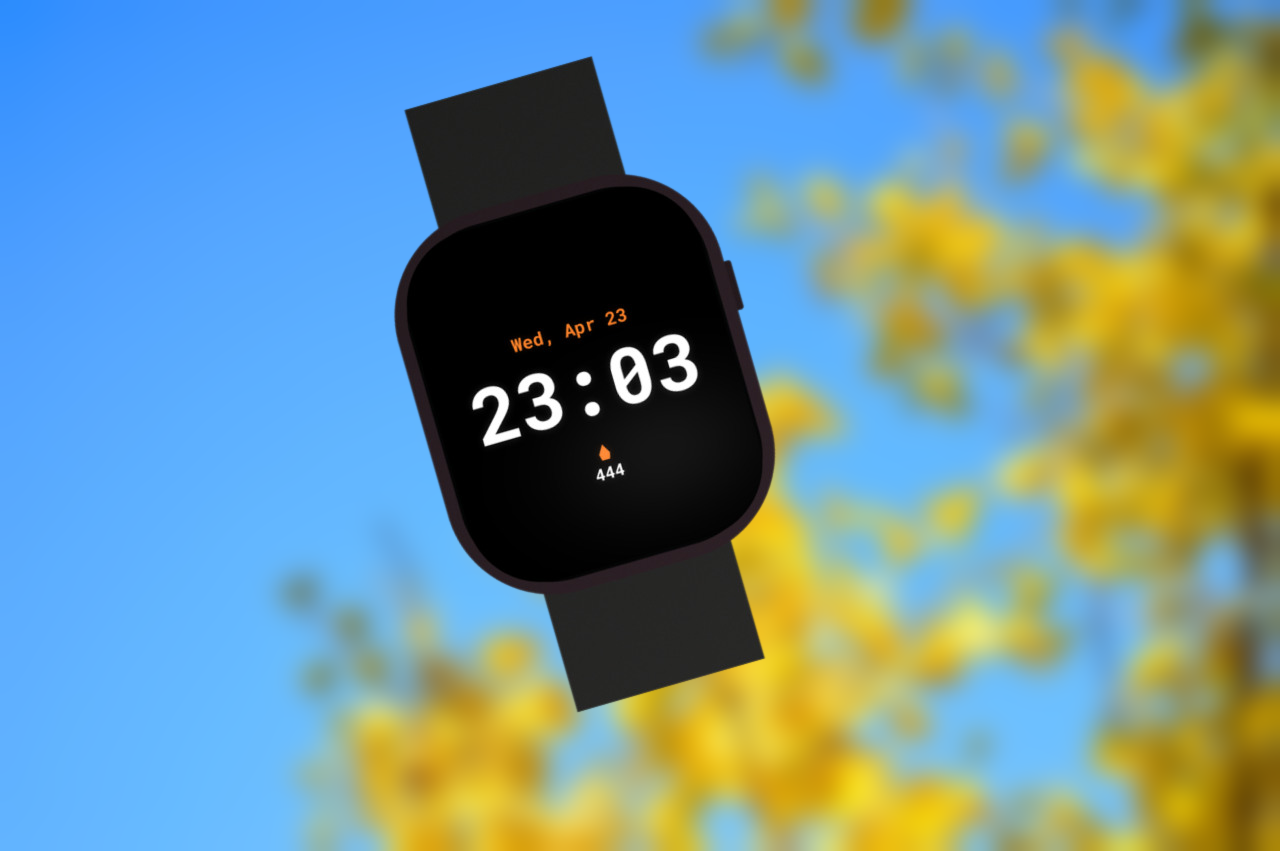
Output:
23:03
